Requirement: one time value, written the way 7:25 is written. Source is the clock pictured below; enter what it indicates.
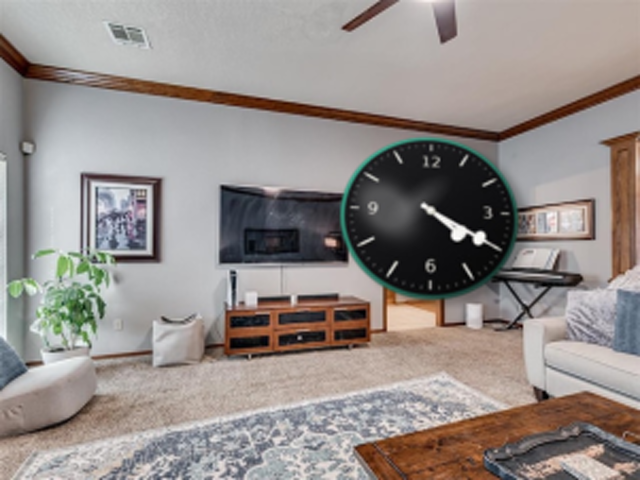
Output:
4:20
